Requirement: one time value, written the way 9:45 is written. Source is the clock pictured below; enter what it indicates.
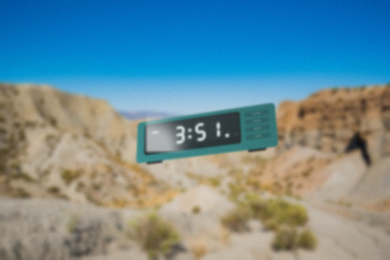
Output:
3:51
